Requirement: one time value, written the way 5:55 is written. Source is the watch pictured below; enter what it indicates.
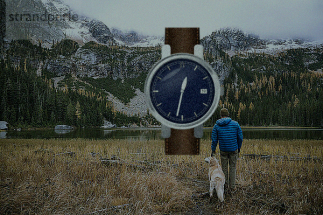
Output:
12:32
